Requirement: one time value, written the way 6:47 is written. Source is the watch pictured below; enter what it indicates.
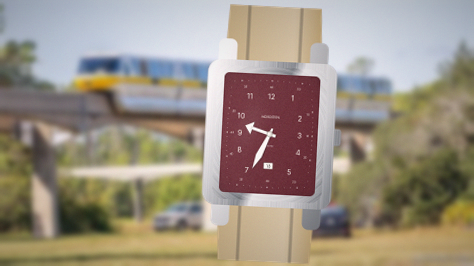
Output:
9:34
